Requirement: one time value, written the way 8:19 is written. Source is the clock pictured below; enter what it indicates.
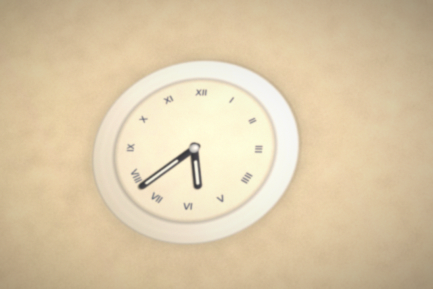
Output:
5:38
